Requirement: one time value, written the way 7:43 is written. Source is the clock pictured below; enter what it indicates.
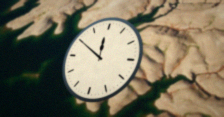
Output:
11:50
